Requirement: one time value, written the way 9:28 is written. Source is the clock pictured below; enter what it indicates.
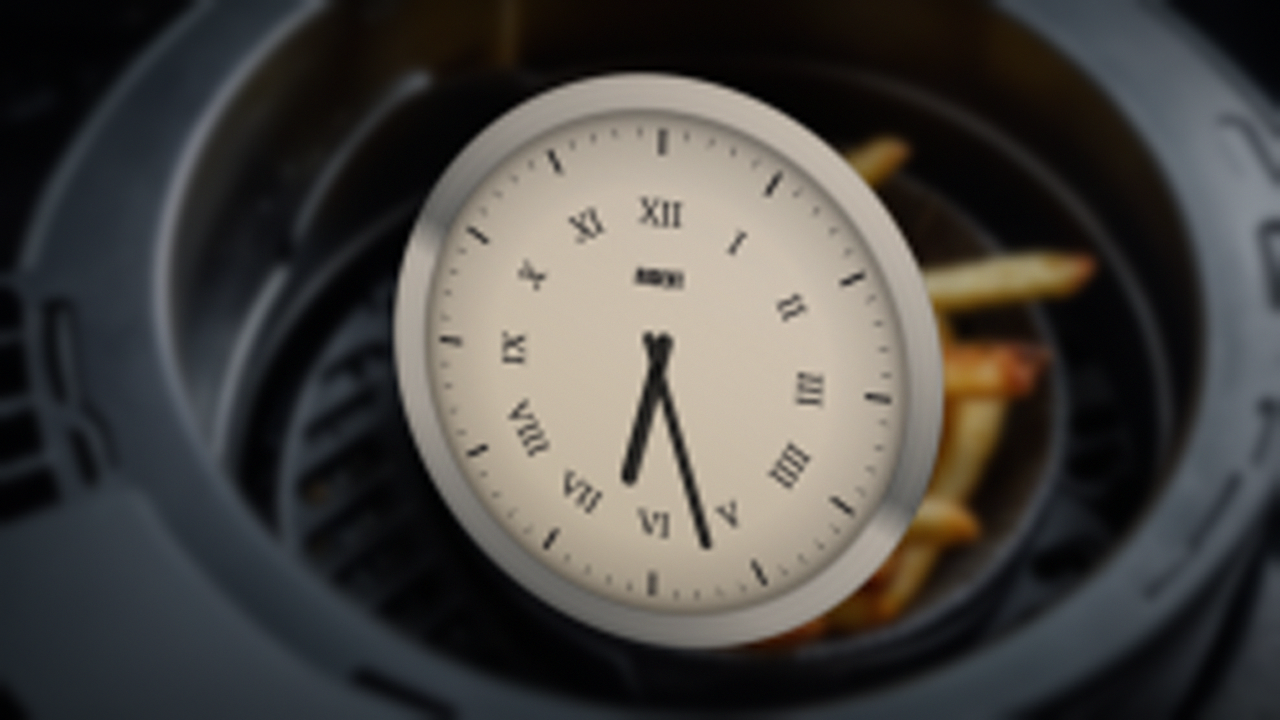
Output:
6:27
